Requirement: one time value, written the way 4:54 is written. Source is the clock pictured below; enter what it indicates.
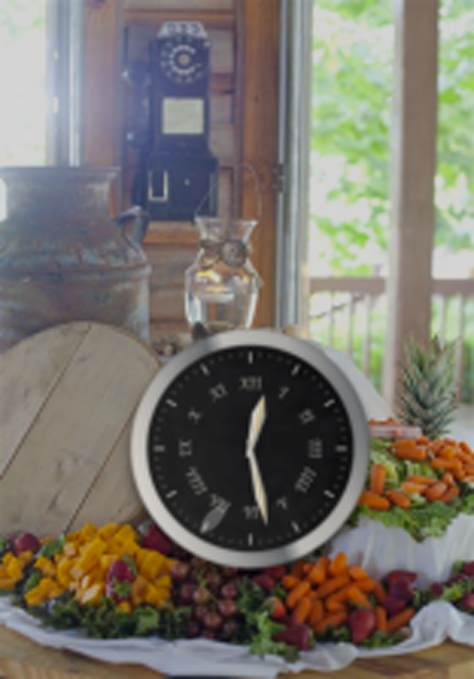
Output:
12:28
